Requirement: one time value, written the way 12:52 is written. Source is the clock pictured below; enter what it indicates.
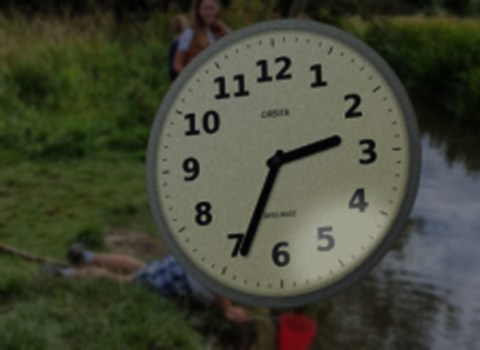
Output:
2:34
